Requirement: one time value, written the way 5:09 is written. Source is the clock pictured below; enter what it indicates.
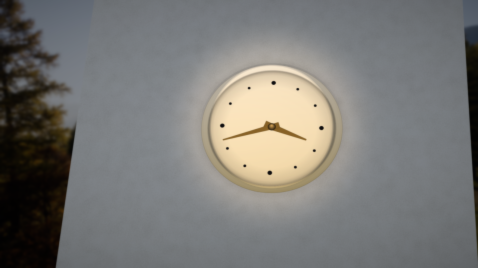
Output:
3:42
